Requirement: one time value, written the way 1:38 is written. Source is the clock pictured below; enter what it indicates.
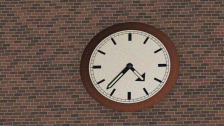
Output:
4:37
